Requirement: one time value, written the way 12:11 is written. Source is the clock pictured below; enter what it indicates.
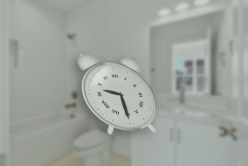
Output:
9:30
